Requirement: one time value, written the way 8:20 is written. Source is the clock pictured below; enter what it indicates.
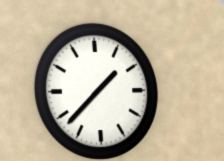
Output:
1:38
